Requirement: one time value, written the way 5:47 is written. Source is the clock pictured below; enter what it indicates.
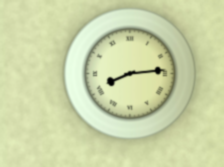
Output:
8:14
